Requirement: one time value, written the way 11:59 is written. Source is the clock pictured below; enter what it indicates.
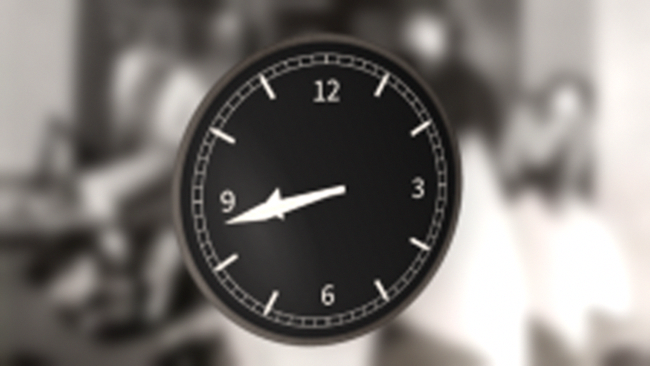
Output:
8:43
